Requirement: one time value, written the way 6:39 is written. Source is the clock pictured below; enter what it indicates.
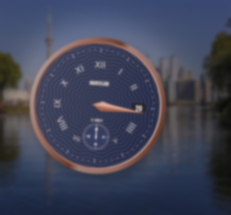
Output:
3:16
